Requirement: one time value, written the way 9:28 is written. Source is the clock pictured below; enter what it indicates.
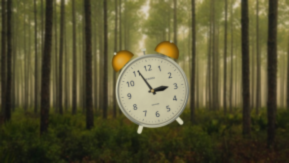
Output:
2:56
